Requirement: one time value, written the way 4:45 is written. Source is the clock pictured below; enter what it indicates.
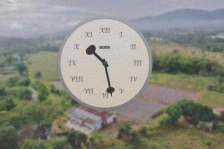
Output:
10:28
